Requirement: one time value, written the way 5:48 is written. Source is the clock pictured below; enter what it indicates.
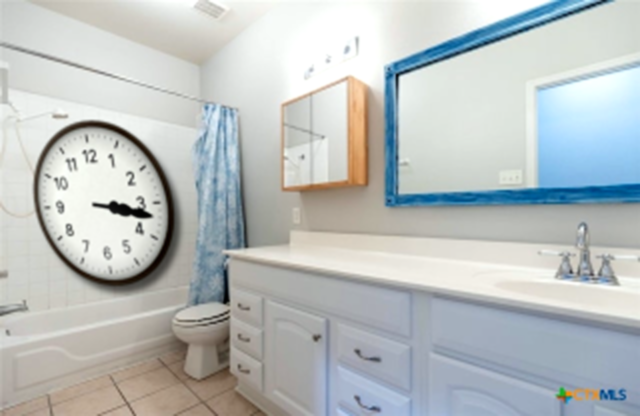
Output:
3:17
